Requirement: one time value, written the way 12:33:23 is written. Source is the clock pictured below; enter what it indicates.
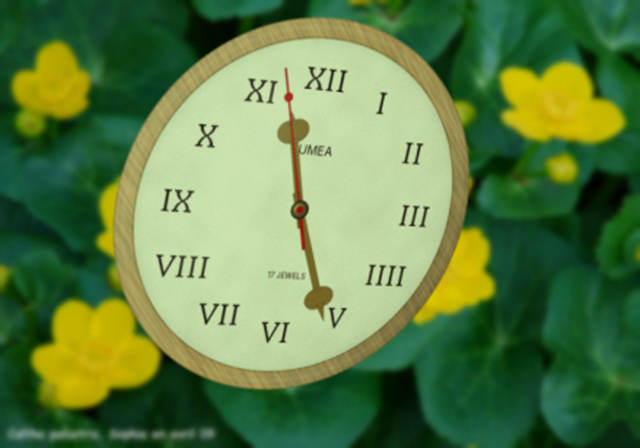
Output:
11:25:57
